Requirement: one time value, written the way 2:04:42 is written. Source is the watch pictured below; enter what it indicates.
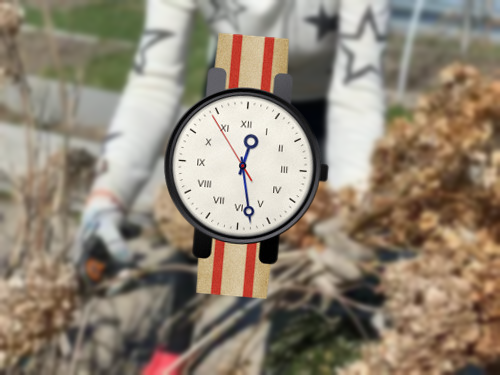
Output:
12:27:54
